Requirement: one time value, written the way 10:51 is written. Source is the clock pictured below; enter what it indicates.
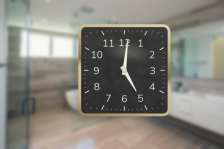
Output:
5:01
